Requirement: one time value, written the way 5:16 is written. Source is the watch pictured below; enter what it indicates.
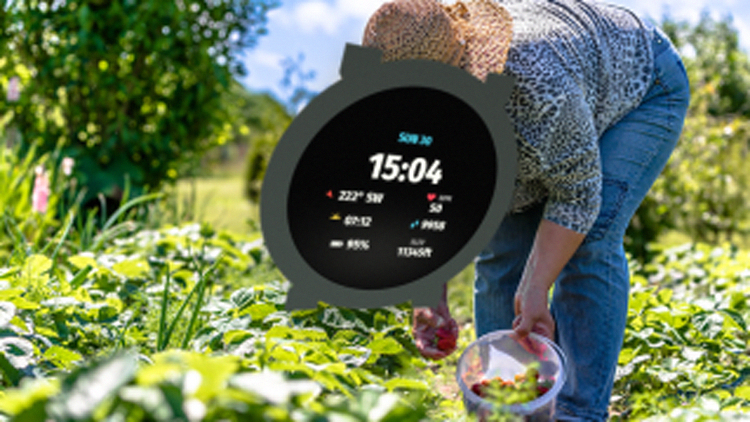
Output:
15:04
